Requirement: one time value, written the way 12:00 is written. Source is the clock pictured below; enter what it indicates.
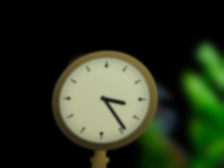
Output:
3:24
